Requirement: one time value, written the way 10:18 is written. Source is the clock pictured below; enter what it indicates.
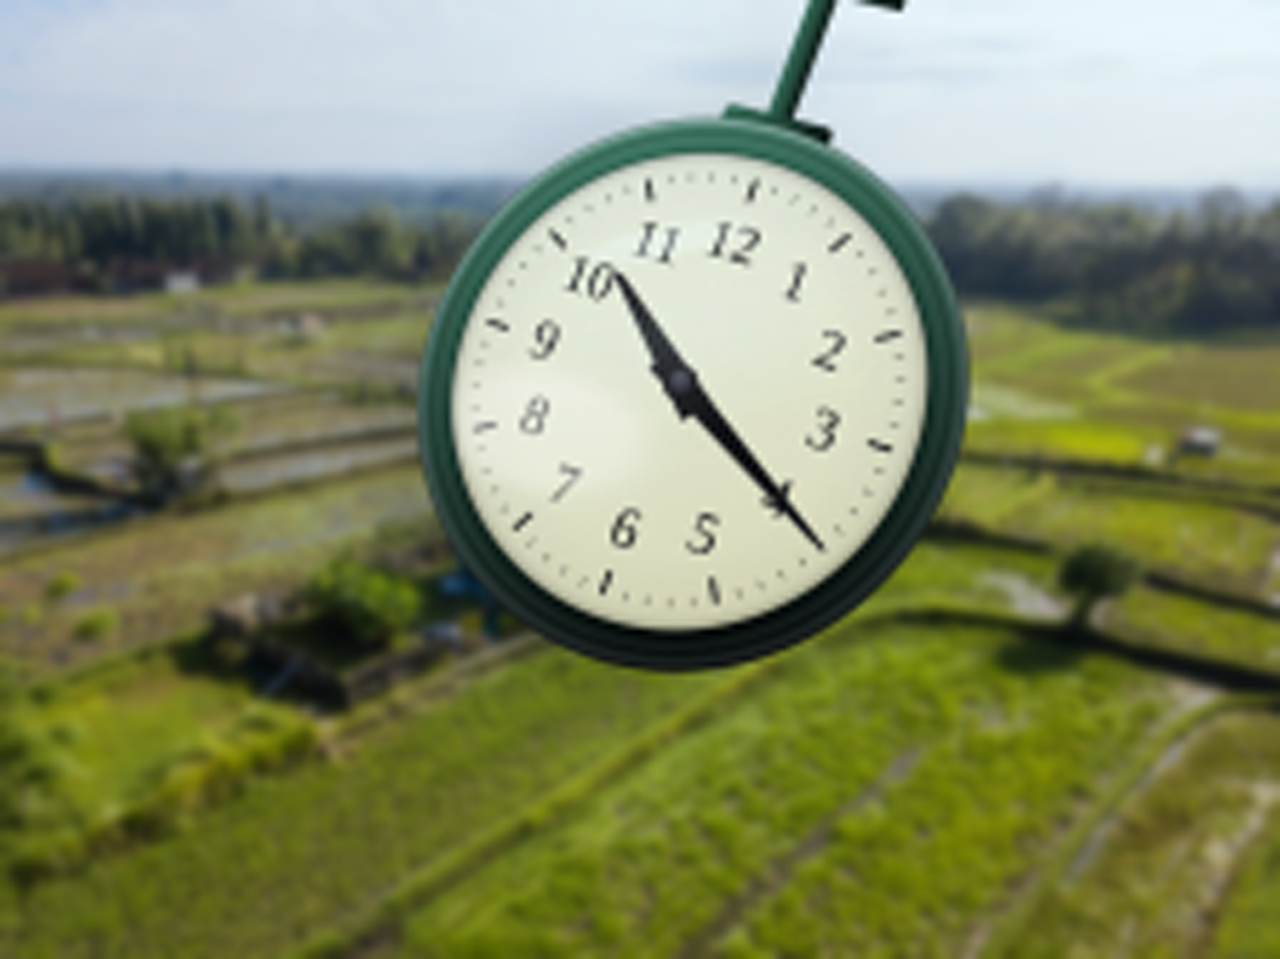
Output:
10:20
